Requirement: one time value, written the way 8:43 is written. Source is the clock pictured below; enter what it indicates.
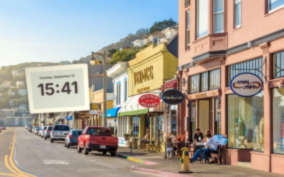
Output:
15:41
